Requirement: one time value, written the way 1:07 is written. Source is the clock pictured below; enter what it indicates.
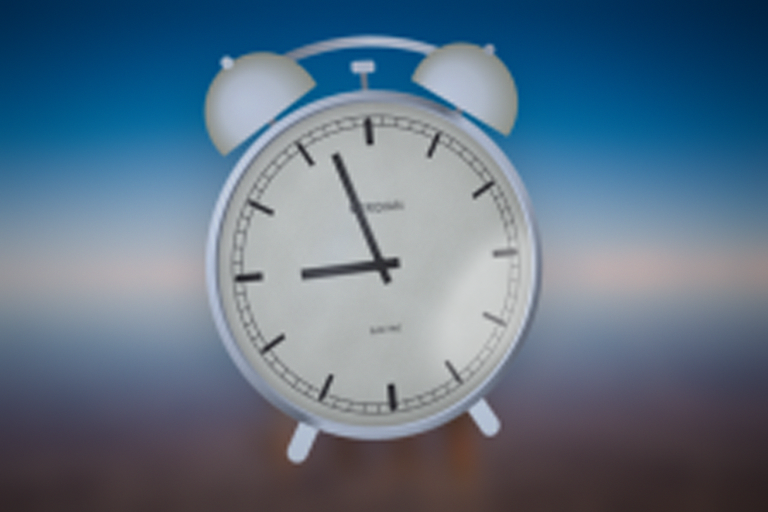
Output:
8:57
